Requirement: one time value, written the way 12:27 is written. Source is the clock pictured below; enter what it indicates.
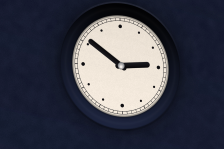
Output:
2:51
